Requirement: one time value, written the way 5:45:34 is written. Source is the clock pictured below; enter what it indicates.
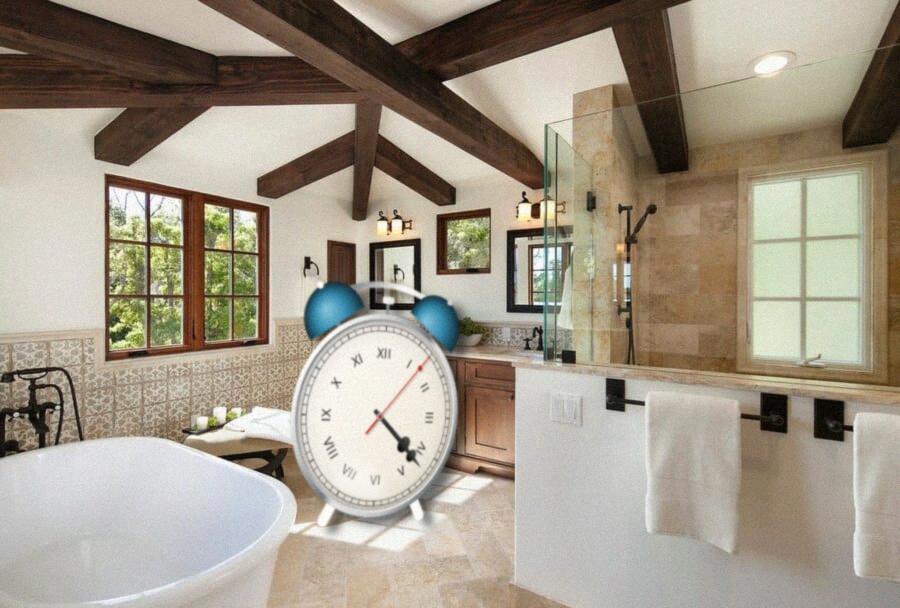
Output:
4:22:07
